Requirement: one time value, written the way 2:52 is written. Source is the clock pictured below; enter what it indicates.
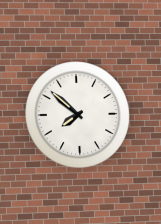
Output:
7:52
